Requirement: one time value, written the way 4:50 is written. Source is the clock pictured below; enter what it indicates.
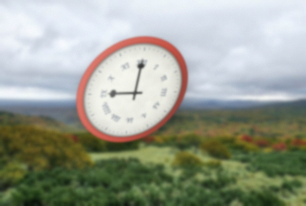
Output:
9:00
